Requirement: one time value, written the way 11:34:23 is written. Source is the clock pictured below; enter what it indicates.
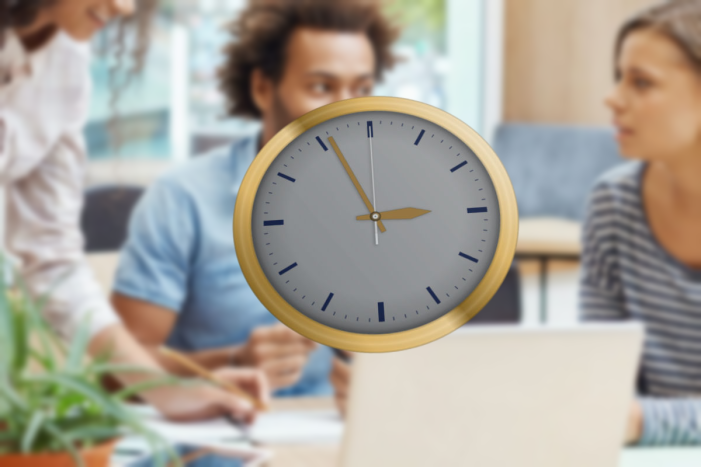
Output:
2:56:00
